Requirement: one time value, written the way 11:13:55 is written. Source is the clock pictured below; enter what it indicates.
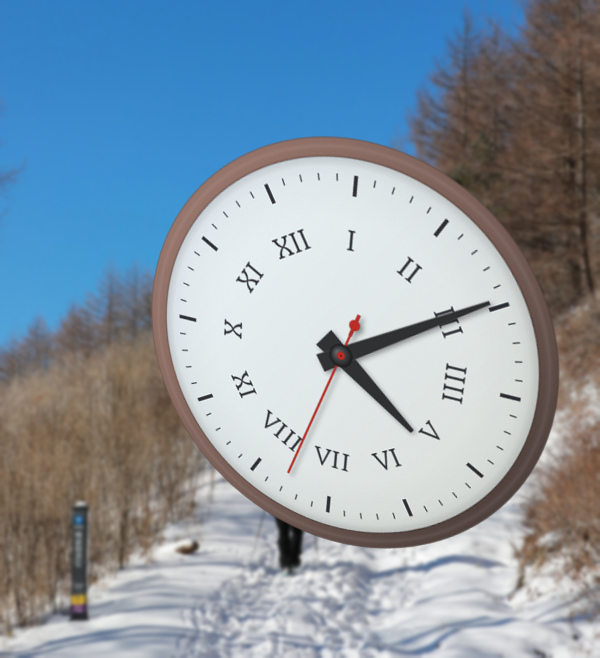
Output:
5:14:38
